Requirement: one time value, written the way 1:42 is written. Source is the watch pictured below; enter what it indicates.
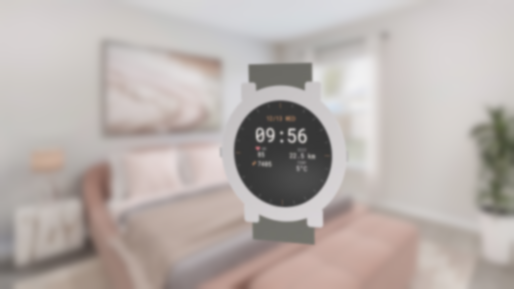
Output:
9:56
